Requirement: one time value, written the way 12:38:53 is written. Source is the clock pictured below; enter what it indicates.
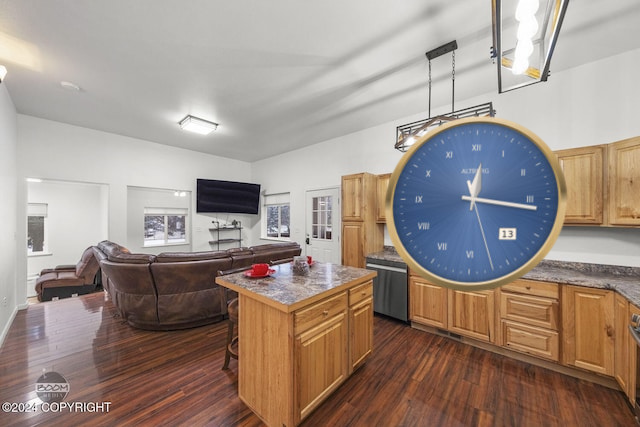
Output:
12:16:27
